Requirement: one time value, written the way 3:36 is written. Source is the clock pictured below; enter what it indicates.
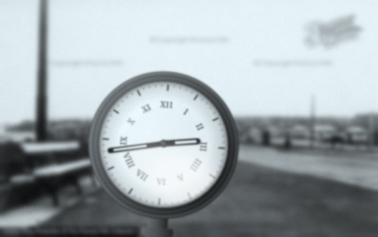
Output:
2:43
